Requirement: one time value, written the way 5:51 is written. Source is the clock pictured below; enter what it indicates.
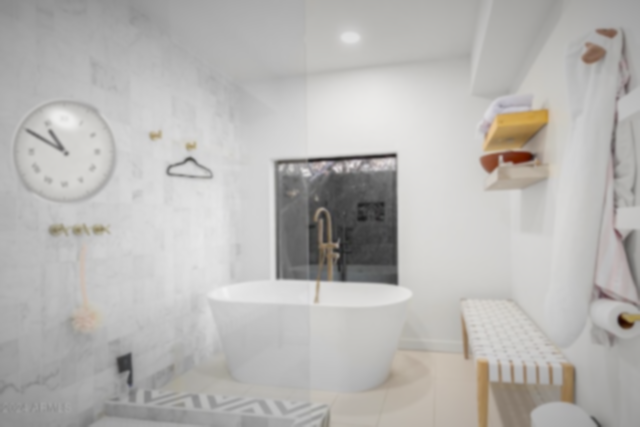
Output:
10:50
